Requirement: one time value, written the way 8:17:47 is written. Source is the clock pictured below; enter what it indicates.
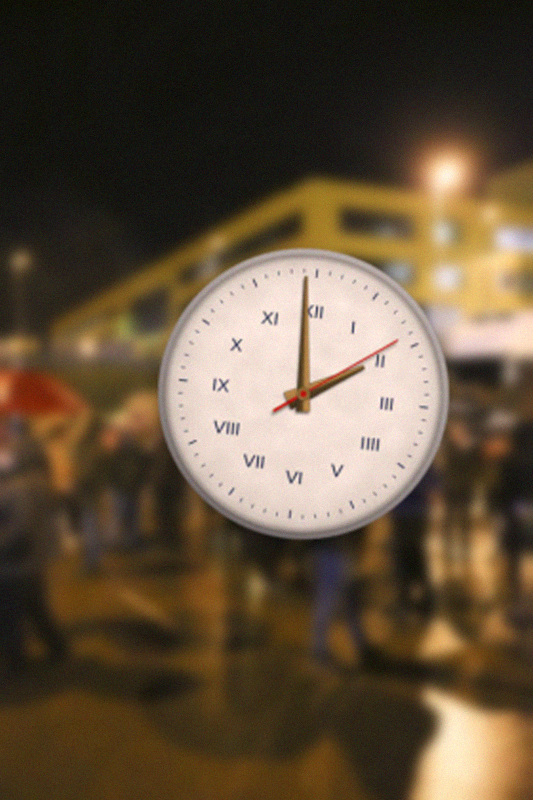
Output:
1:59:09
